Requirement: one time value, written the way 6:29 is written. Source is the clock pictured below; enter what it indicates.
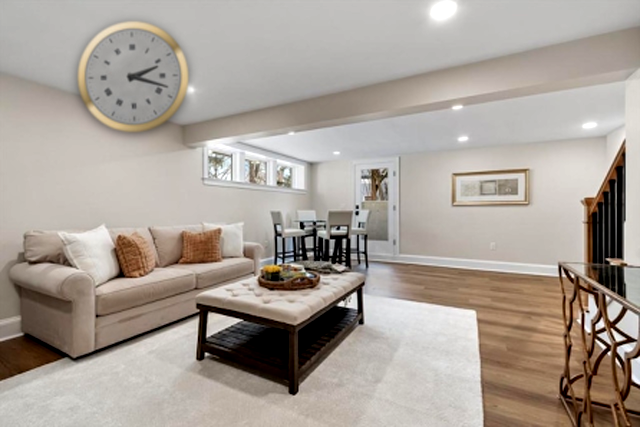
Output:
2:18
